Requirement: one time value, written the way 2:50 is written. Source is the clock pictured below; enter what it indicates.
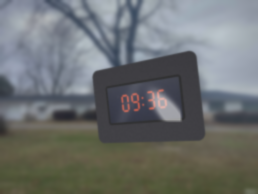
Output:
9:36
